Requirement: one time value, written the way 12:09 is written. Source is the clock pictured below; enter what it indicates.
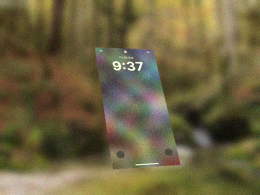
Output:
9:37
